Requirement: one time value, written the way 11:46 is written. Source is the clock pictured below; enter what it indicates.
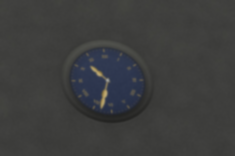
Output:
10:33
